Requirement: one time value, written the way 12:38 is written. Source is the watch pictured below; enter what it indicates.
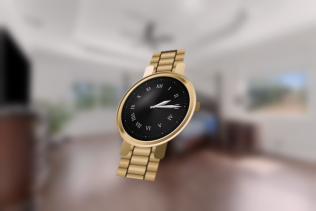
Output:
2:15
